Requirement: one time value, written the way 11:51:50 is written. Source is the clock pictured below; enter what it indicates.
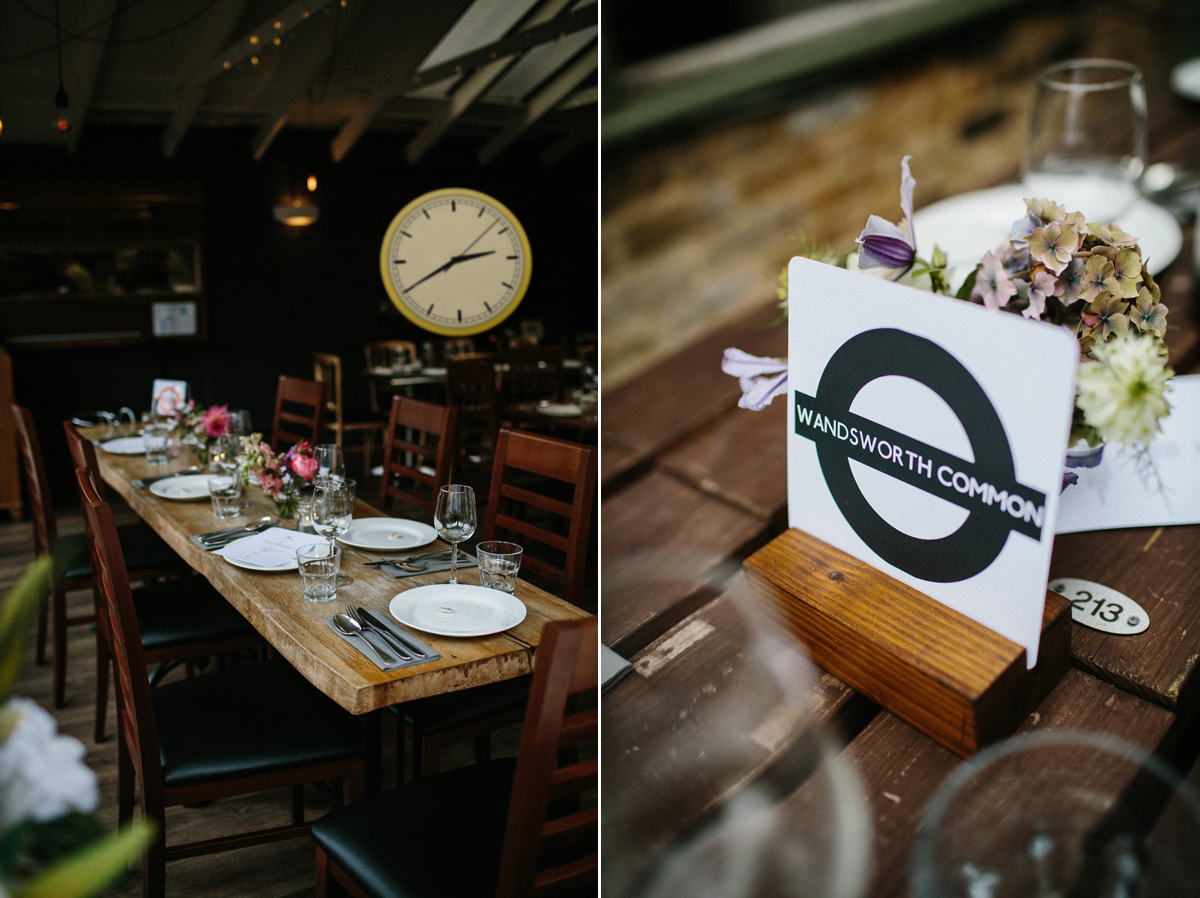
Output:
2:40:08
